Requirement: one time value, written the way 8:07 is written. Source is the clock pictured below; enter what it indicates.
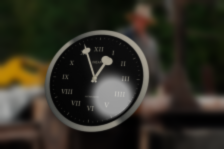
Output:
12:56
